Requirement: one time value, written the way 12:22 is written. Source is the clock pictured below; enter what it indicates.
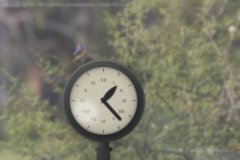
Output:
1:23
